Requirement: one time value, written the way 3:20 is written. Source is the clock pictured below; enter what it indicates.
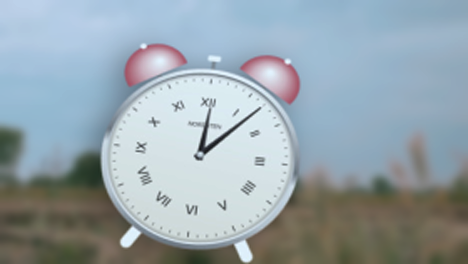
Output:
12:07
